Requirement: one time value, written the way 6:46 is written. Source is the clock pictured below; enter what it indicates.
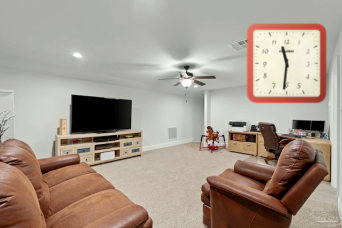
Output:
11:31
